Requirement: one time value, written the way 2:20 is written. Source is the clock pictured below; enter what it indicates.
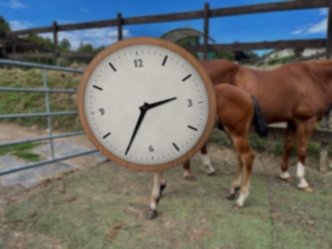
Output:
2:35
